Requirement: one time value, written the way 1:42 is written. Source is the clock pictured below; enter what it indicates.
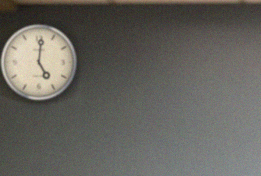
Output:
5:01
